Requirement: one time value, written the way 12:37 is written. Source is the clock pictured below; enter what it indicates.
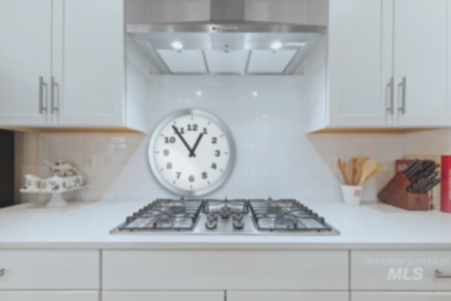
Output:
12:54
